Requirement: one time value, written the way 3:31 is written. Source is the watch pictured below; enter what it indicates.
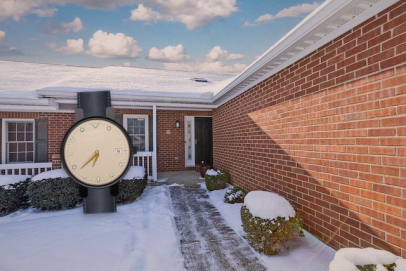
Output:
6:38
